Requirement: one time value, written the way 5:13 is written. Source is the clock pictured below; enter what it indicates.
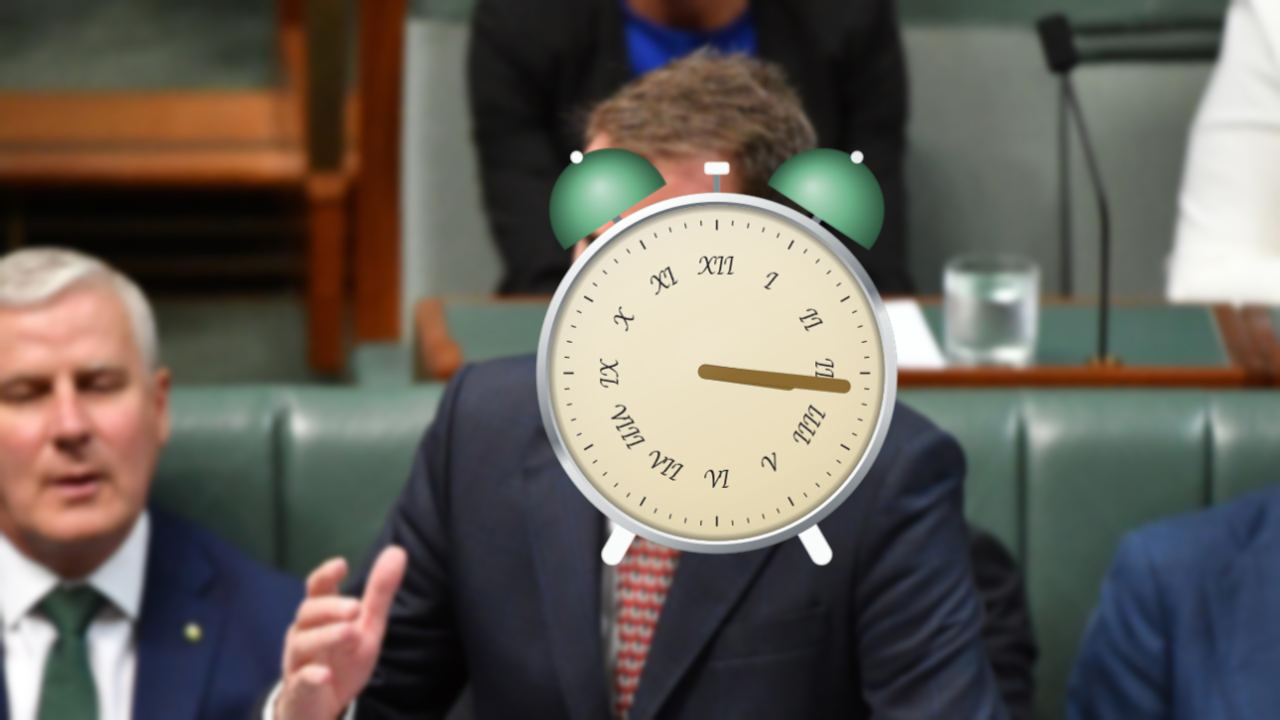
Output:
3:16
